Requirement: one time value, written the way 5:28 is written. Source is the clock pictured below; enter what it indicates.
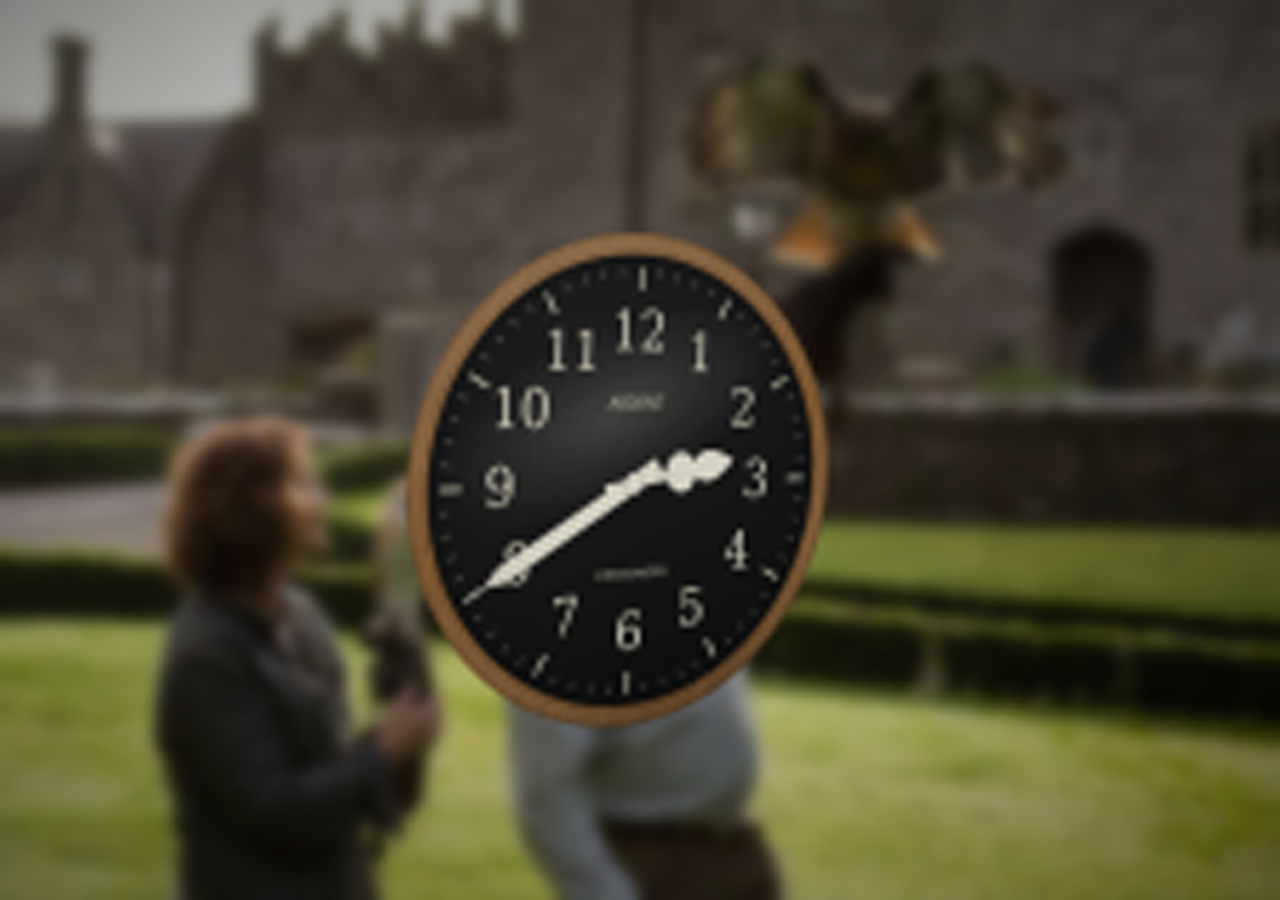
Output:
2:40
